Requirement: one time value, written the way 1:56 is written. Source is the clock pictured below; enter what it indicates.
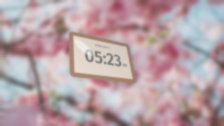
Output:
5:23
